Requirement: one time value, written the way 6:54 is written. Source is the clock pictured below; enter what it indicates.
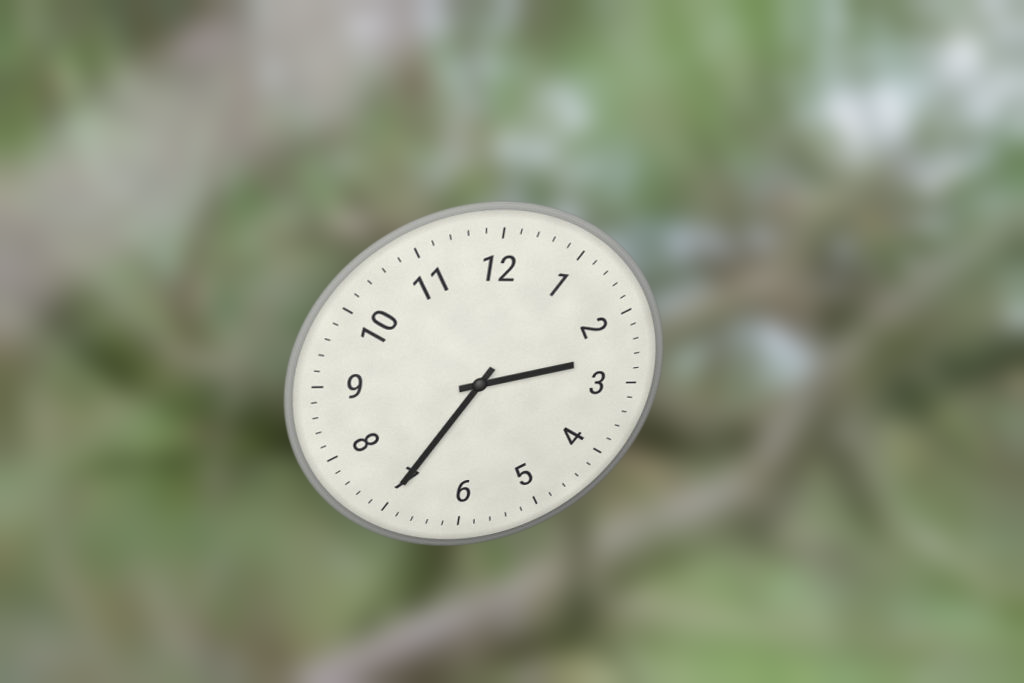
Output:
2:35
